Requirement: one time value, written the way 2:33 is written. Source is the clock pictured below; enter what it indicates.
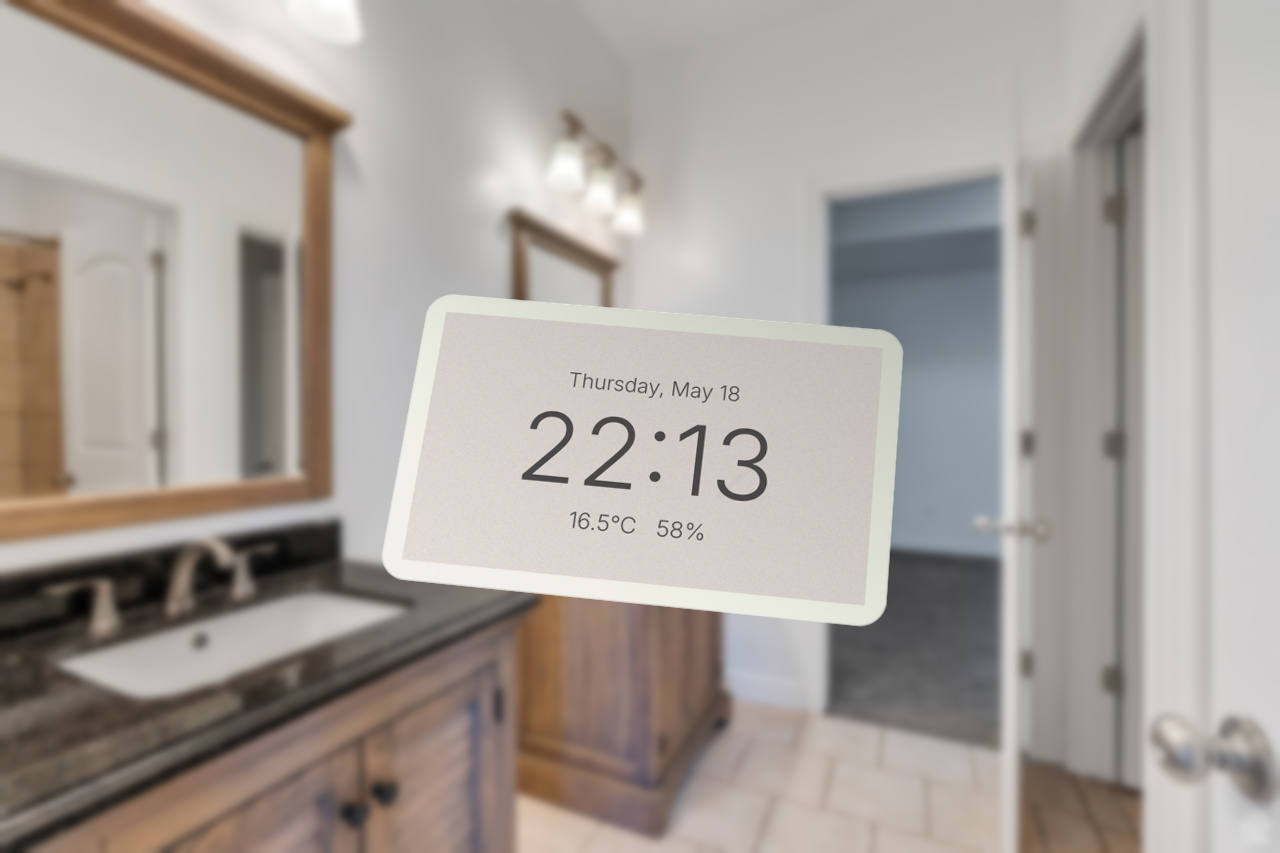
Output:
22:13
